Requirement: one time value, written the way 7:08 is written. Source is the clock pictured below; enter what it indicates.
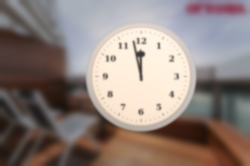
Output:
11:58
